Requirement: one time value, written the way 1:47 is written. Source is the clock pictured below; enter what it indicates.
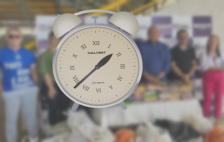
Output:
1:38
